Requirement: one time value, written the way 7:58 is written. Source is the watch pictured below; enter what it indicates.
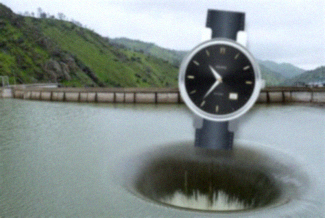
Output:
10:36
